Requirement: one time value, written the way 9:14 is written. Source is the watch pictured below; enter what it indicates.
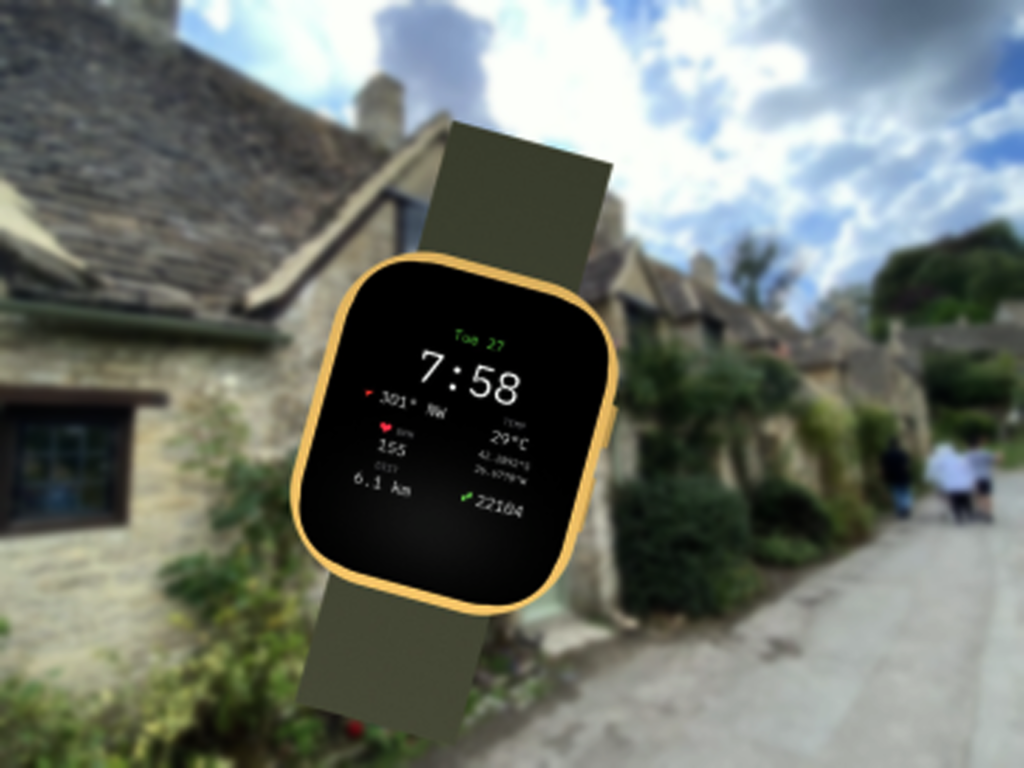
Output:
7:58
